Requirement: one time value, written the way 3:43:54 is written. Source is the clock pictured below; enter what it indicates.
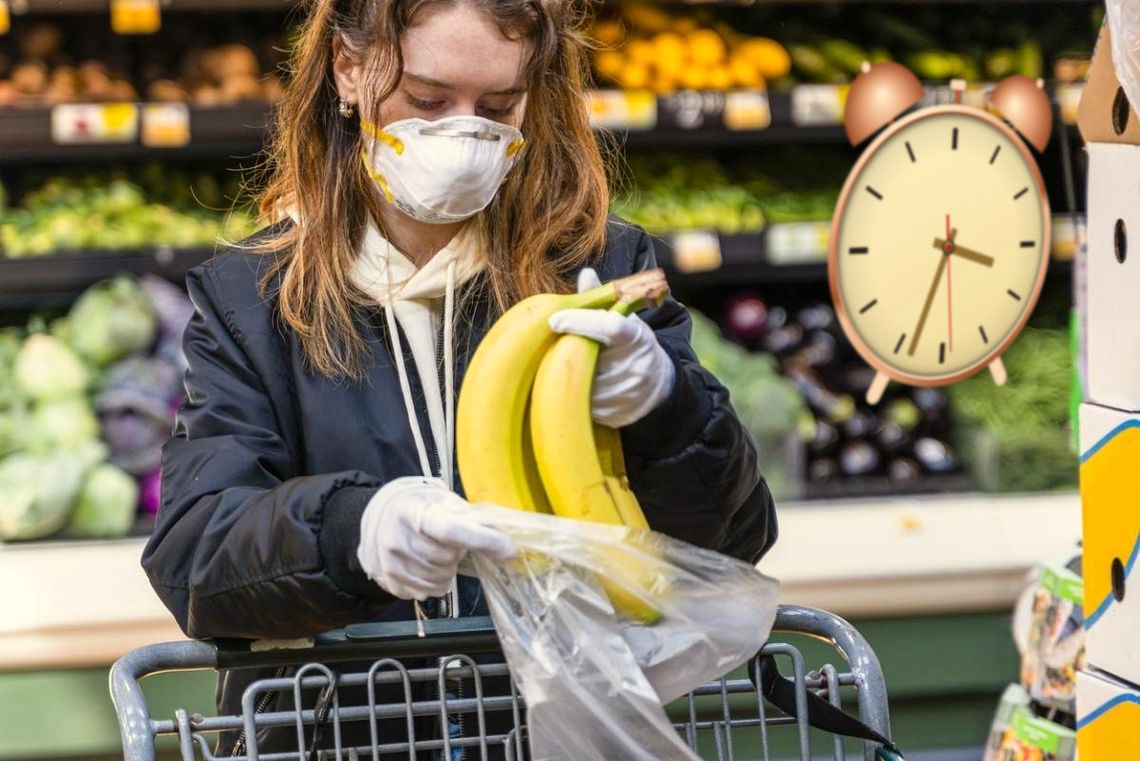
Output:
3:33:29
